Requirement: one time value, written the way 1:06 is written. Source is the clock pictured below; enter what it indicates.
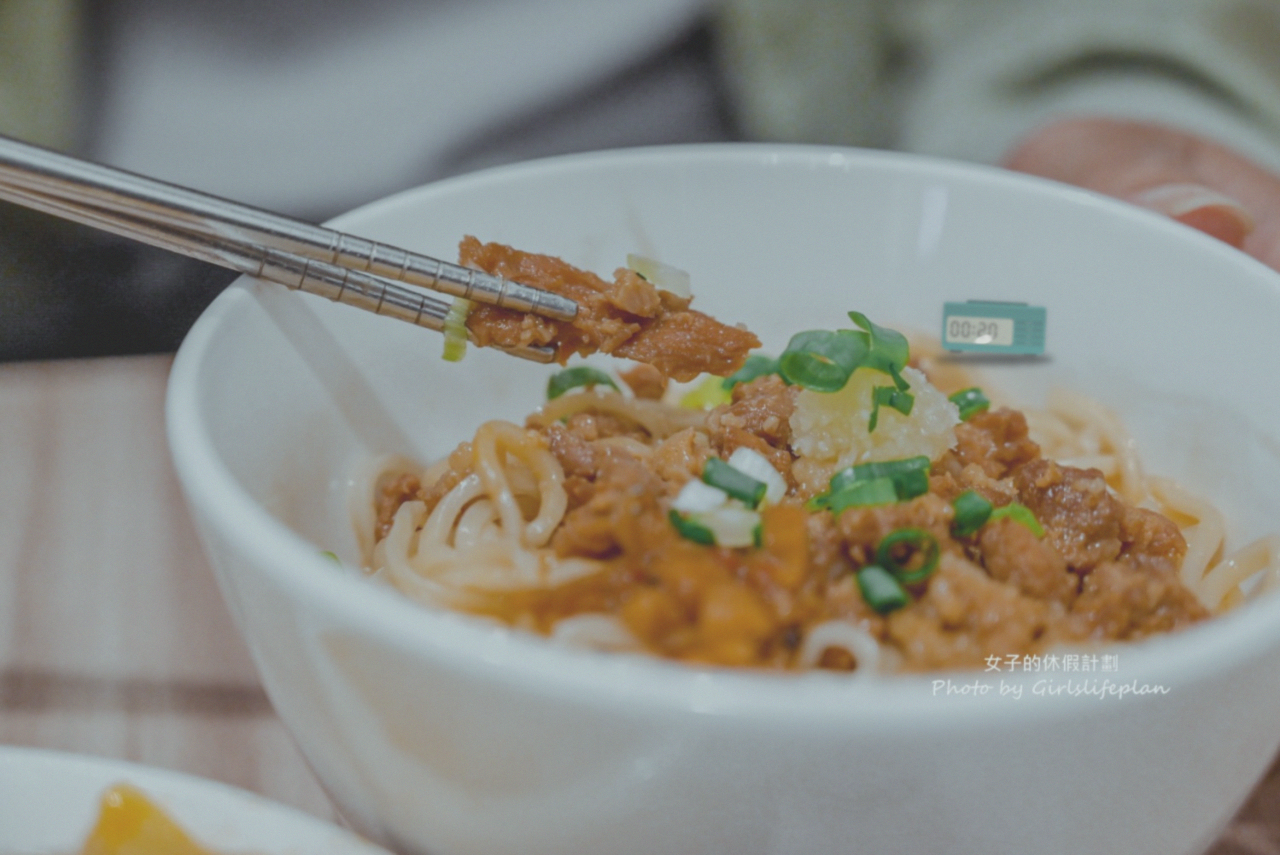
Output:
0:20
